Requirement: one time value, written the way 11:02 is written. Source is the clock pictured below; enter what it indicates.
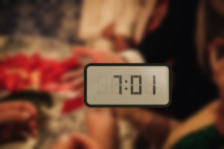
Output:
7:01
